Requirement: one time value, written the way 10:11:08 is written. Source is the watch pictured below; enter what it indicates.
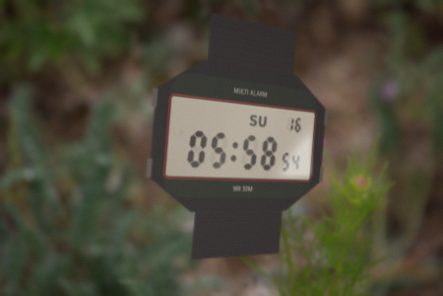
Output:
5:58:54
